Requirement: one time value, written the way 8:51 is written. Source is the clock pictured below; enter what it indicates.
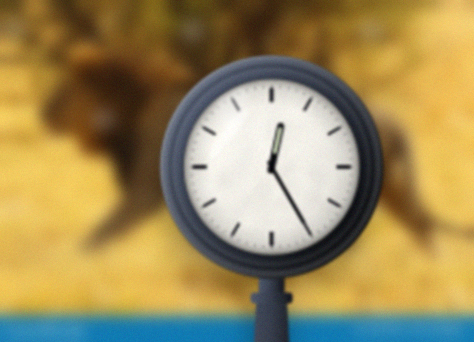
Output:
12:25
